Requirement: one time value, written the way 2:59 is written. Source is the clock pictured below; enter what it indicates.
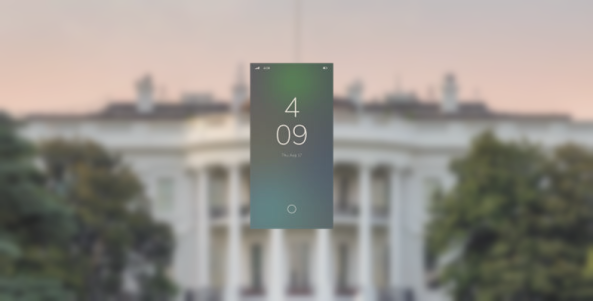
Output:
4:09
